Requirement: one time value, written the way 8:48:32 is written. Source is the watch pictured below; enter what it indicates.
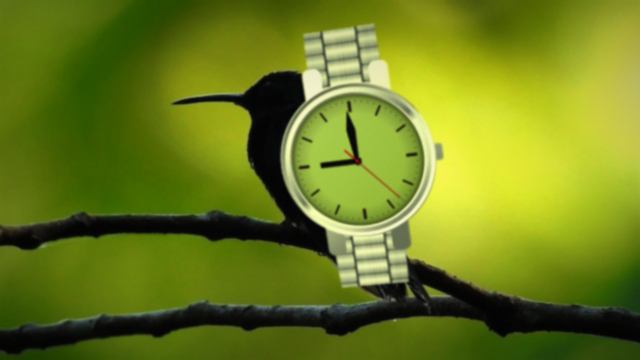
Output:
8:59:23
